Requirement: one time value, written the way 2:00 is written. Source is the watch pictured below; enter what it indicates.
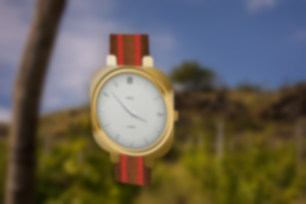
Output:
3:52
